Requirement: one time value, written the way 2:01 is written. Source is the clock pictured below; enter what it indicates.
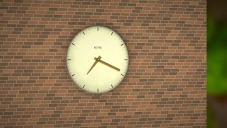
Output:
7:19
